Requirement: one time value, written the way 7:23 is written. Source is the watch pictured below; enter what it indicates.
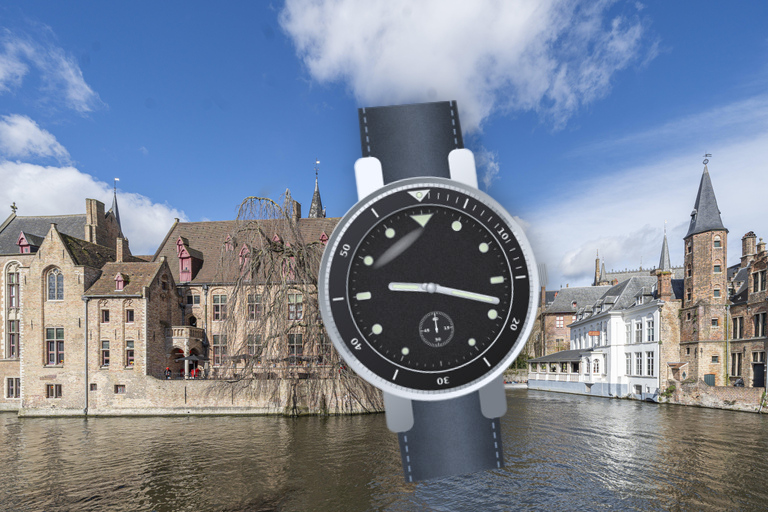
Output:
9:18
